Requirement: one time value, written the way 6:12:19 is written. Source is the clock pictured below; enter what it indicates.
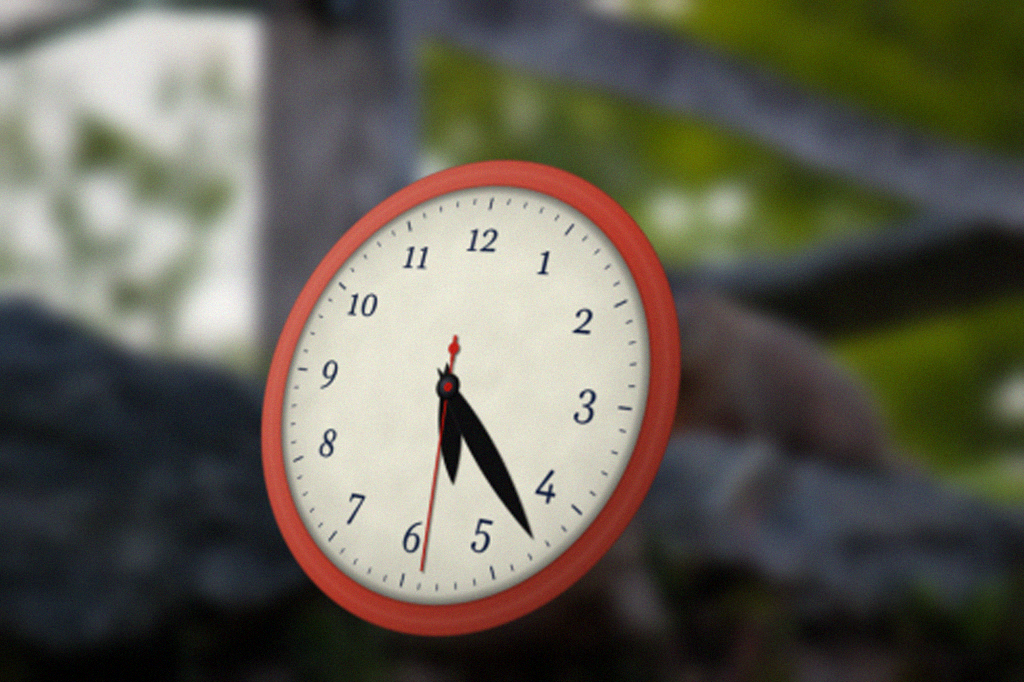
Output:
5:22:29
